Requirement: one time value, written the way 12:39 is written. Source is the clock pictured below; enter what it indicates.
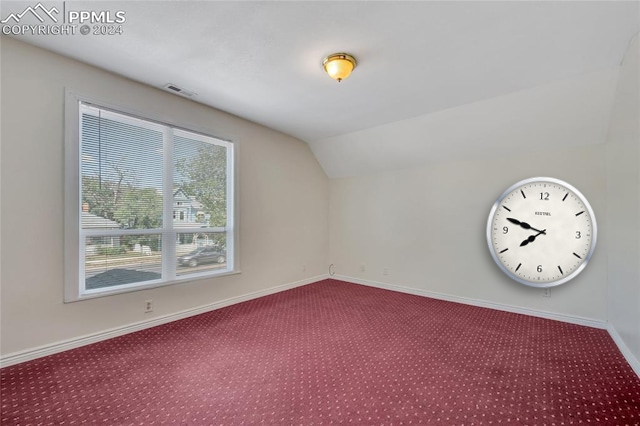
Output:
7:48
